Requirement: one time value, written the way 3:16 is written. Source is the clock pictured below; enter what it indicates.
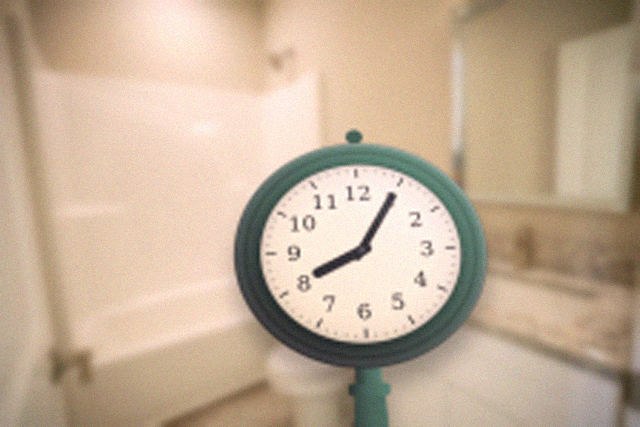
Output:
8:05
